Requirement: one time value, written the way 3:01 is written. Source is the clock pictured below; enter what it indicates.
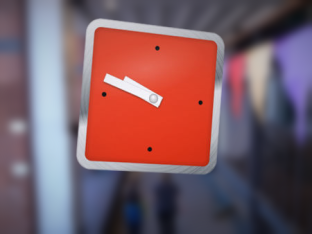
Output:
9:48
